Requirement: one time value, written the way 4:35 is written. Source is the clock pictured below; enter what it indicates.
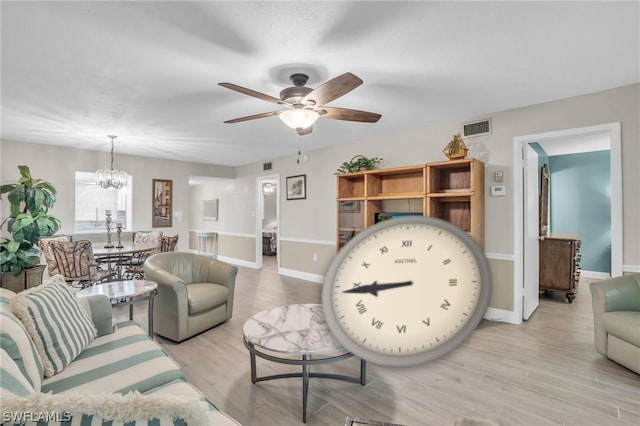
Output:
8:44
